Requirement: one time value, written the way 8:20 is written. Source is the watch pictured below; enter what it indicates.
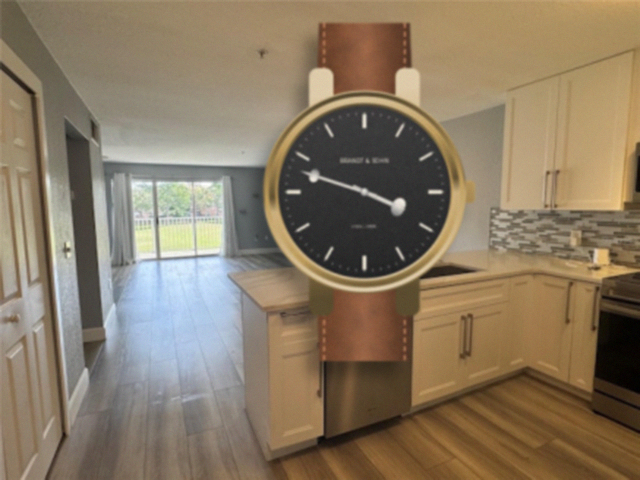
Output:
3:48
